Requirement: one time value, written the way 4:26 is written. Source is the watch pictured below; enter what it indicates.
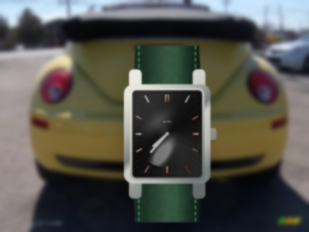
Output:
7:37
